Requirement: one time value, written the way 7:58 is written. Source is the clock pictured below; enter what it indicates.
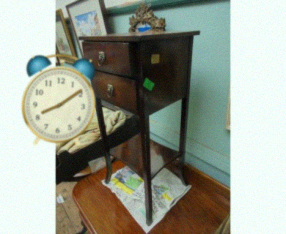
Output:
8:09
